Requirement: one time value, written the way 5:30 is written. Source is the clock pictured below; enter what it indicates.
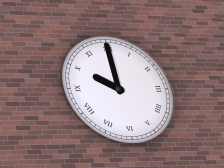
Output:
10:00
